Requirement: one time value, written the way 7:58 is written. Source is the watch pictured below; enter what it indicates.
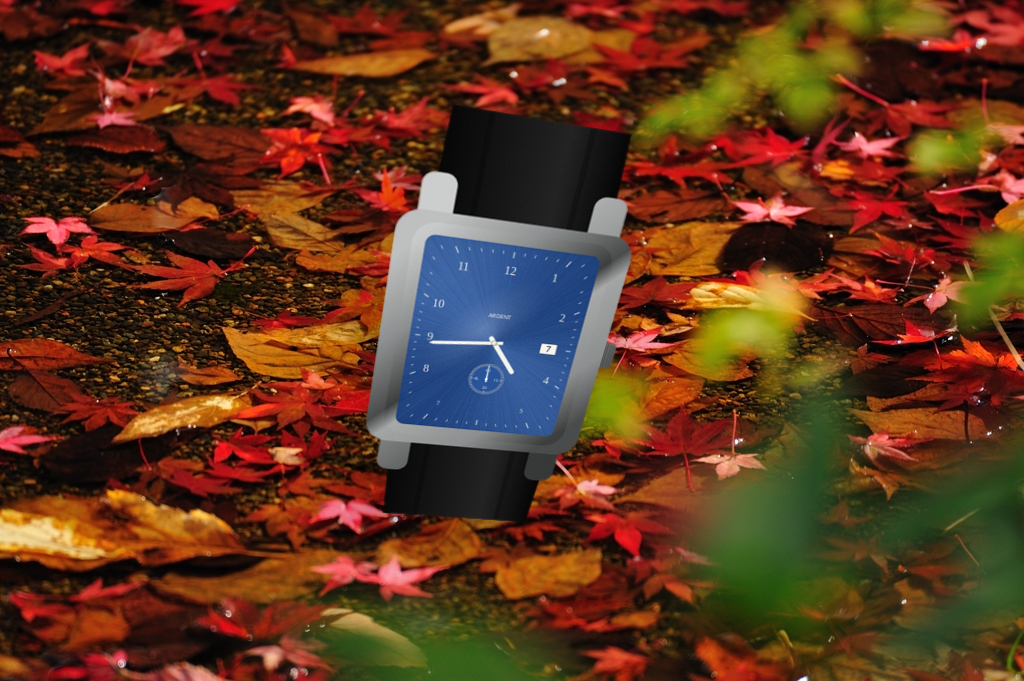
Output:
4:44
